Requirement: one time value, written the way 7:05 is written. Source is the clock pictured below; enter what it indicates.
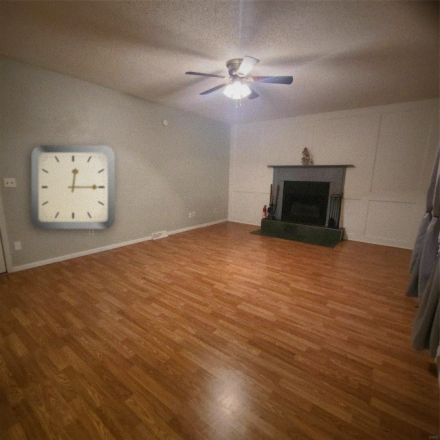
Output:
12:15
